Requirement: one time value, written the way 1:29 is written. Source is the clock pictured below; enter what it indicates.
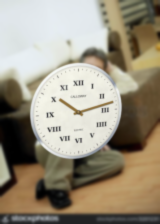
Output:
10:13
